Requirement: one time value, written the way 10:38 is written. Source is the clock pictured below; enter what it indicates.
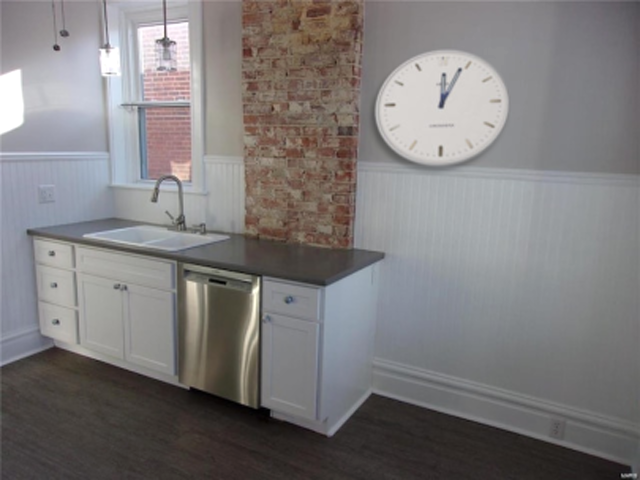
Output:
12:04
